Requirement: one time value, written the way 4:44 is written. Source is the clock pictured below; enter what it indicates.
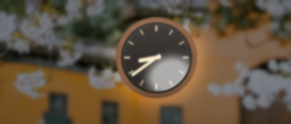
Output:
8:39
